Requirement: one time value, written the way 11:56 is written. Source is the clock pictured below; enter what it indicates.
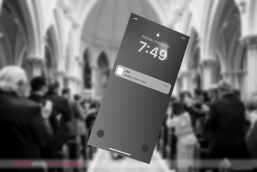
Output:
7:49
